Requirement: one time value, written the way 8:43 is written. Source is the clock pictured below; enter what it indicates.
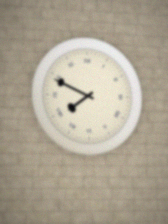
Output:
7:49
